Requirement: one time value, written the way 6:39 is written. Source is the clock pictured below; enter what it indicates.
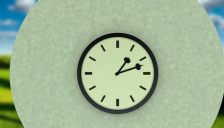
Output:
1:12
